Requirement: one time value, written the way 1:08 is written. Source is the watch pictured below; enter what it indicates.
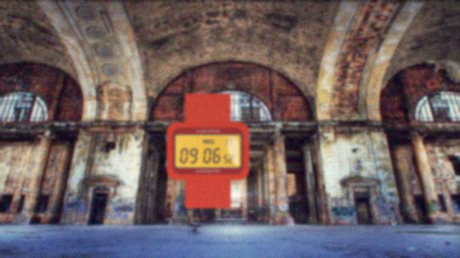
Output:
9:06
